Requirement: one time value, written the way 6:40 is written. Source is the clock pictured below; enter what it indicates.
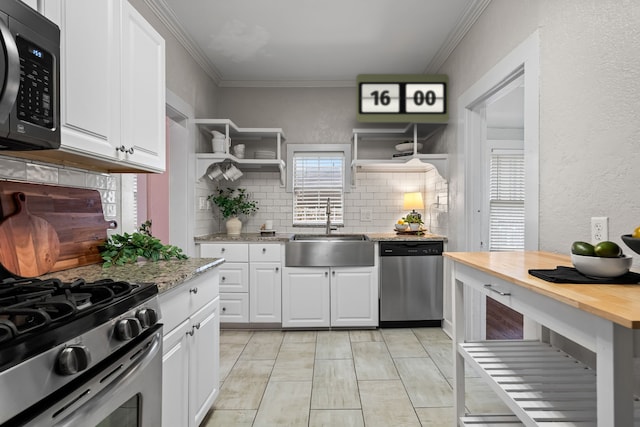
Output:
16:00
